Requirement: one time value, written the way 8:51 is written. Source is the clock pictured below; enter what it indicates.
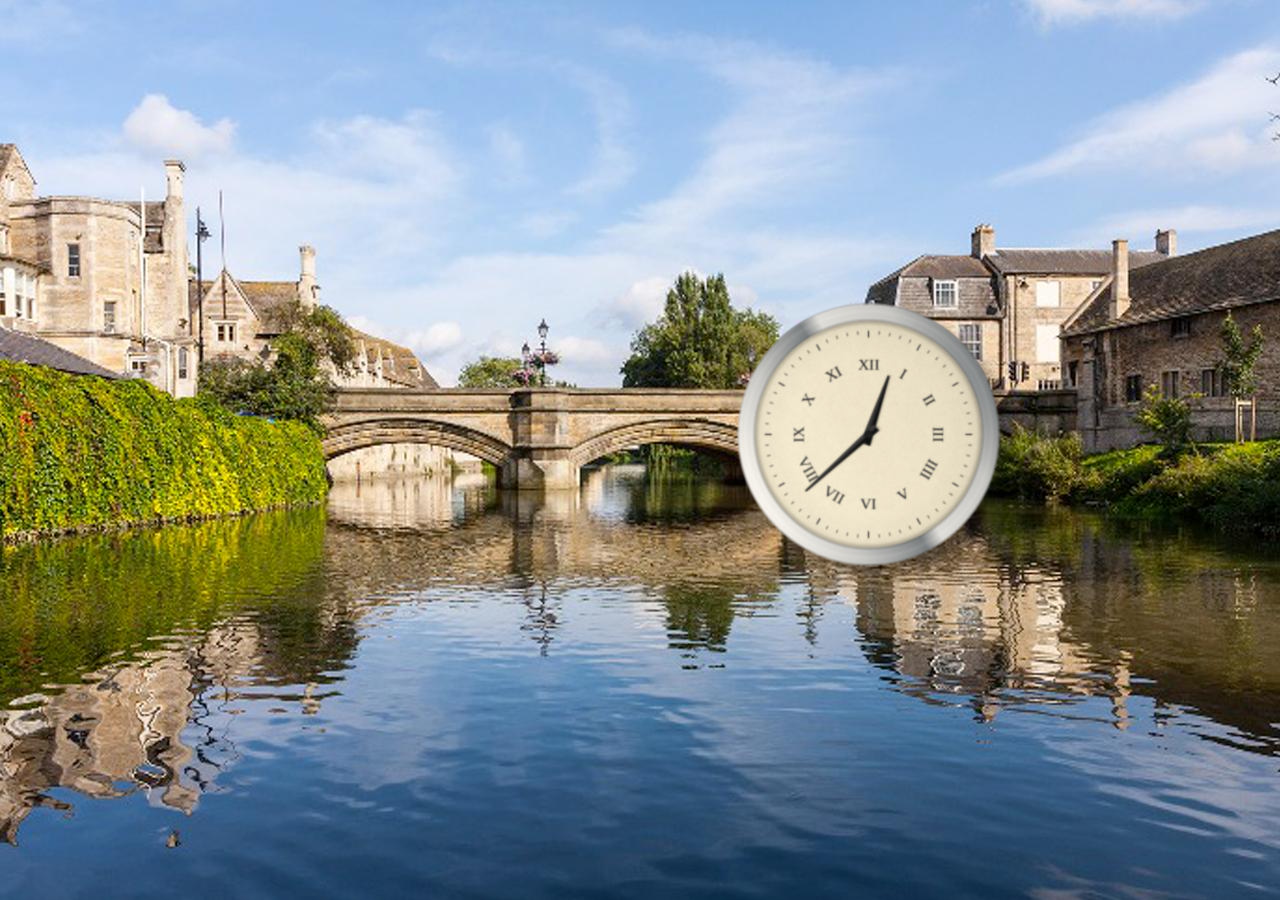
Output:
12:38
